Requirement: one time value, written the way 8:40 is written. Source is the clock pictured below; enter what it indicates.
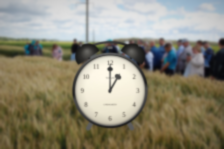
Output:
1:00
